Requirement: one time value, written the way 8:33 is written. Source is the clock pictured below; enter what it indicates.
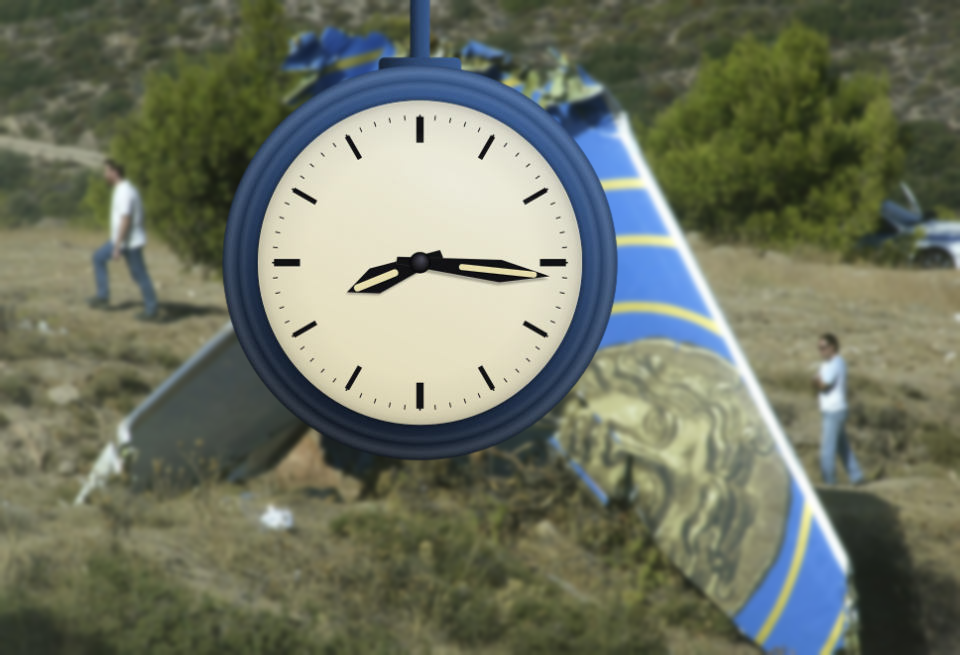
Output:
8:16
